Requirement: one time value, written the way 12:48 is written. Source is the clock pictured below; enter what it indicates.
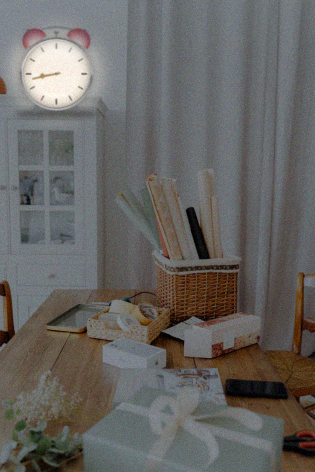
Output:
8:43
